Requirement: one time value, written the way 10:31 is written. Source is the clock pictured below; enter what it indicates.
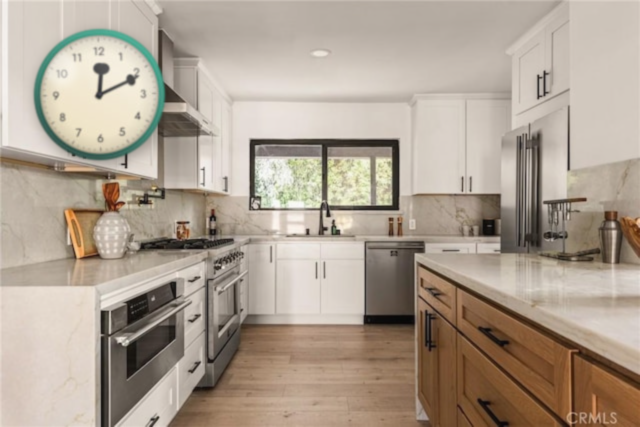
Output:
12:11
